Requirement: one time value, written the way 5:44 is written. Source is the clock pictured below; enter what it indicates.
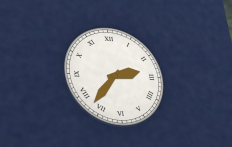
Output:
2:37
